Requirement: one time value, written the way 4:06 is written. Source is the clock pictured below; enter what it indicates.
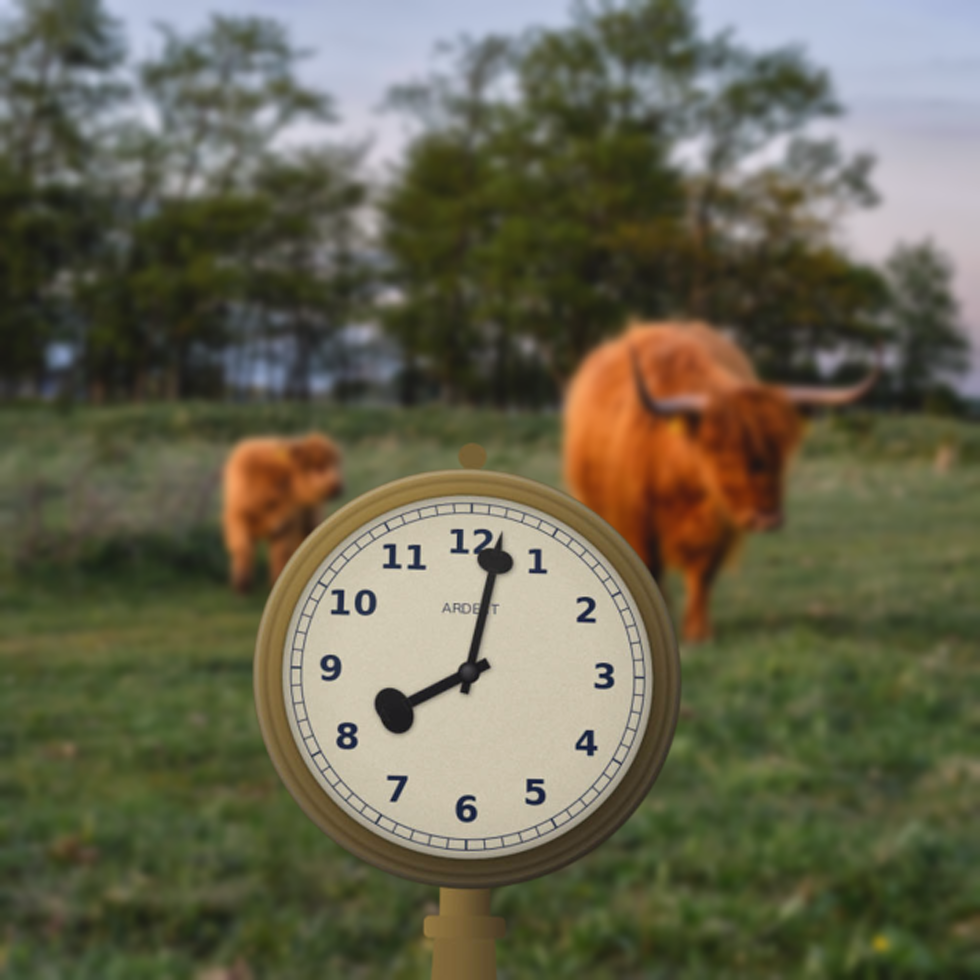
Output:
8:02
